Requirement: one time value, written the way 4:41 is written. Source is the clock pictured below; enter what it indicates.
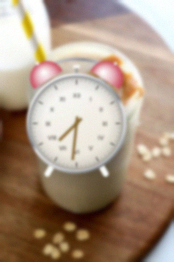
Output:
7:31
